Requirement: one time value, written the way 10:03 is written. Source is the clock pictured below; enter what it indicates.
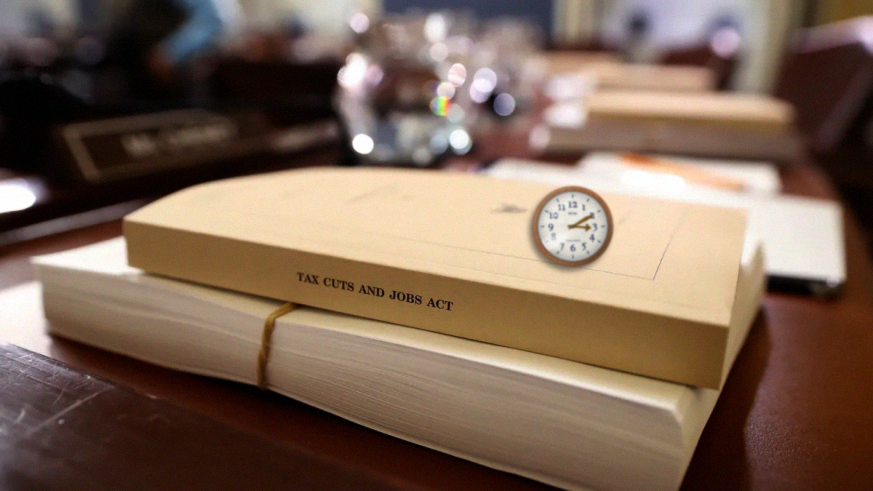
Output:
3:10
